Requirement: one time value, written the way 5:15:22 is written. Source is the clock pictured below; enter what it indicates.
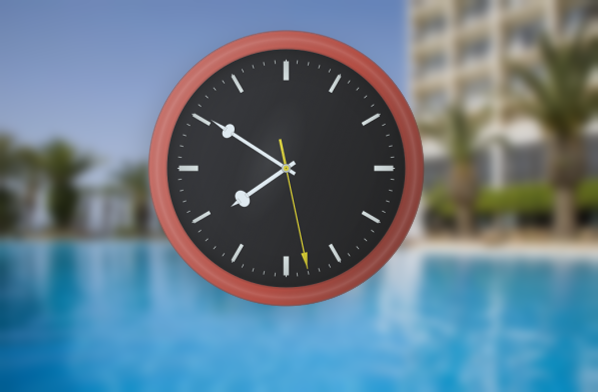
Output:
7:50:28
